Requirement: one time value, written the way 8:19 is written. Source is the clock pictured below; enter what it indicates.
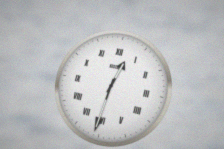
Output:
12:31
